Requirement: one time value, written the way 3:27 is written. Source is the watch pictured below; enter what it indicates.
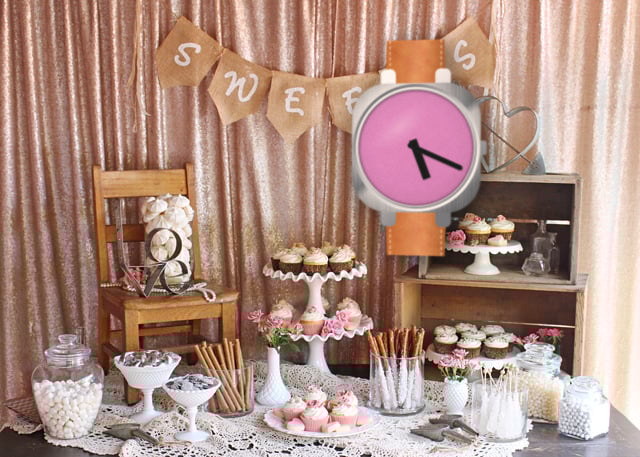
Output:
5:19
